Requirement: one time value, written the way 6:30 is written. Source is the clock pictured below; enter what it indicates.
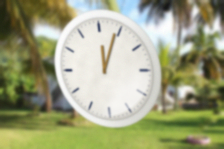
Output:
12:04
